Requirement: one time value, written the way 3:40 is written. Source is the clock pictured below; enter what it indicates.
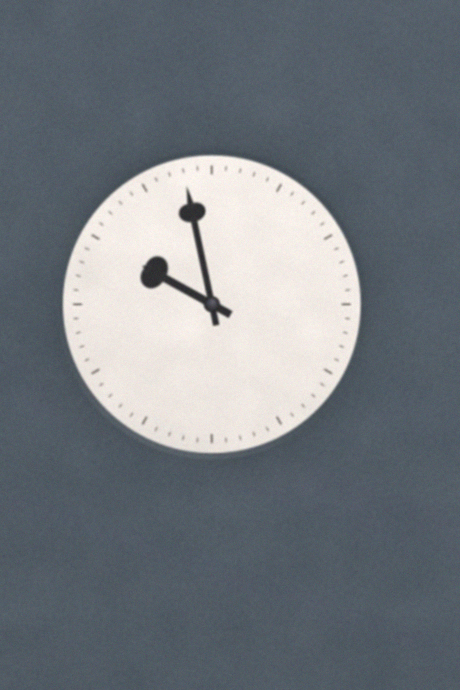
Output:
9:58
